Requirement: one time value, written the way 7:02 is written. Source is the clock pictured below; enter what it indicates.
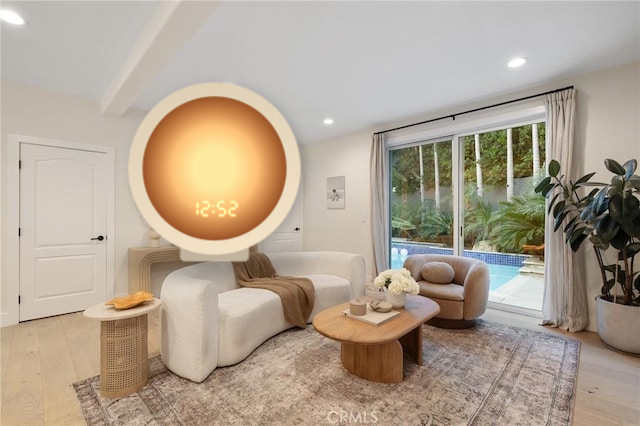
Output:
12:52
